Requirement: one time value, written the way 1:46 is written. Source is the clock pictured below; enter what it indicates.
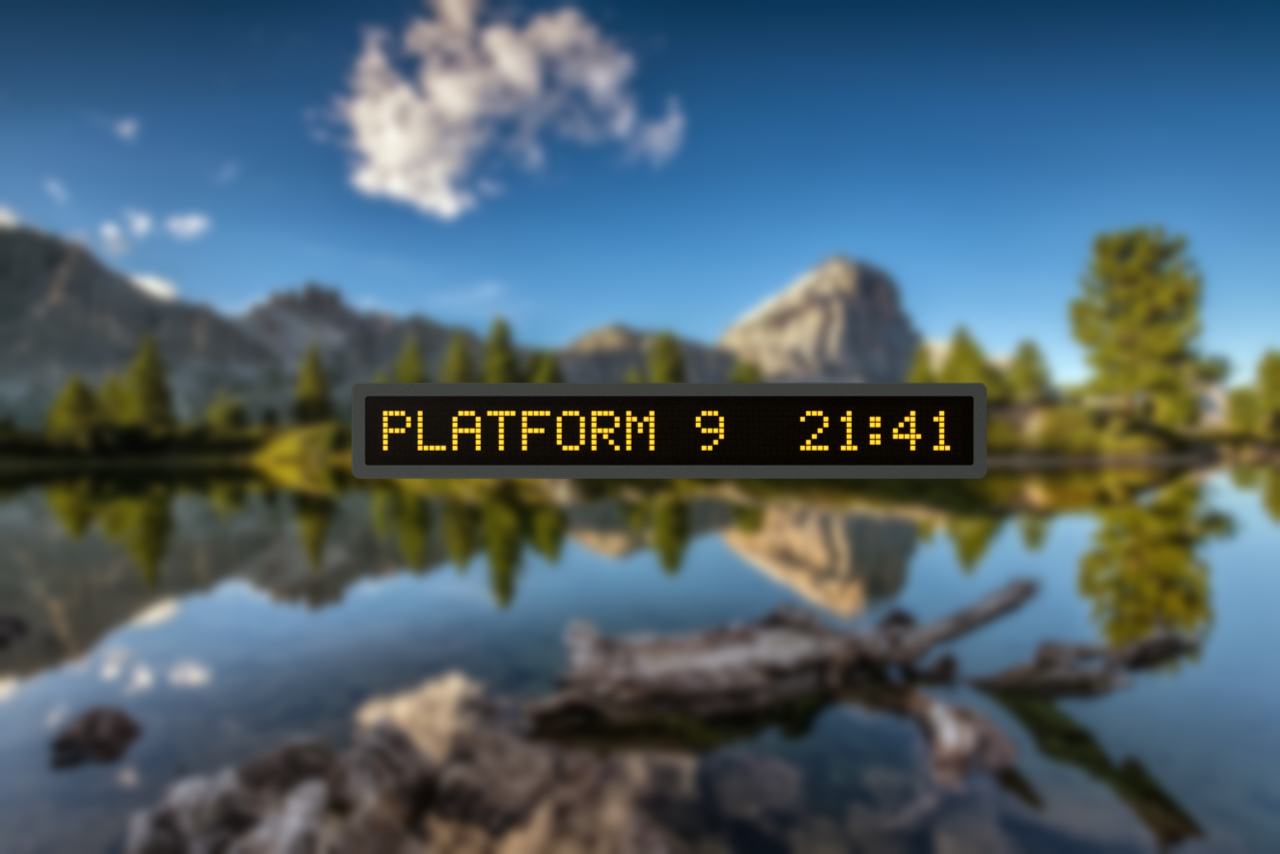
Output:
21:41
